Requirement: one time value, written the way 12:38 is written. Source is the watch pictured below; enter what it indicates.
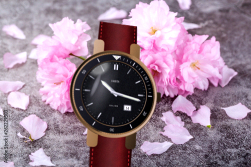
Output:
10:17
